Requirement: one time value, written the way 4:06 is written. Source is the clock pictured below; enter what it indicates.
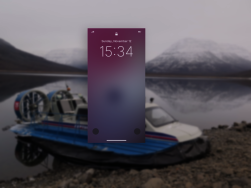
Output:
15:34
